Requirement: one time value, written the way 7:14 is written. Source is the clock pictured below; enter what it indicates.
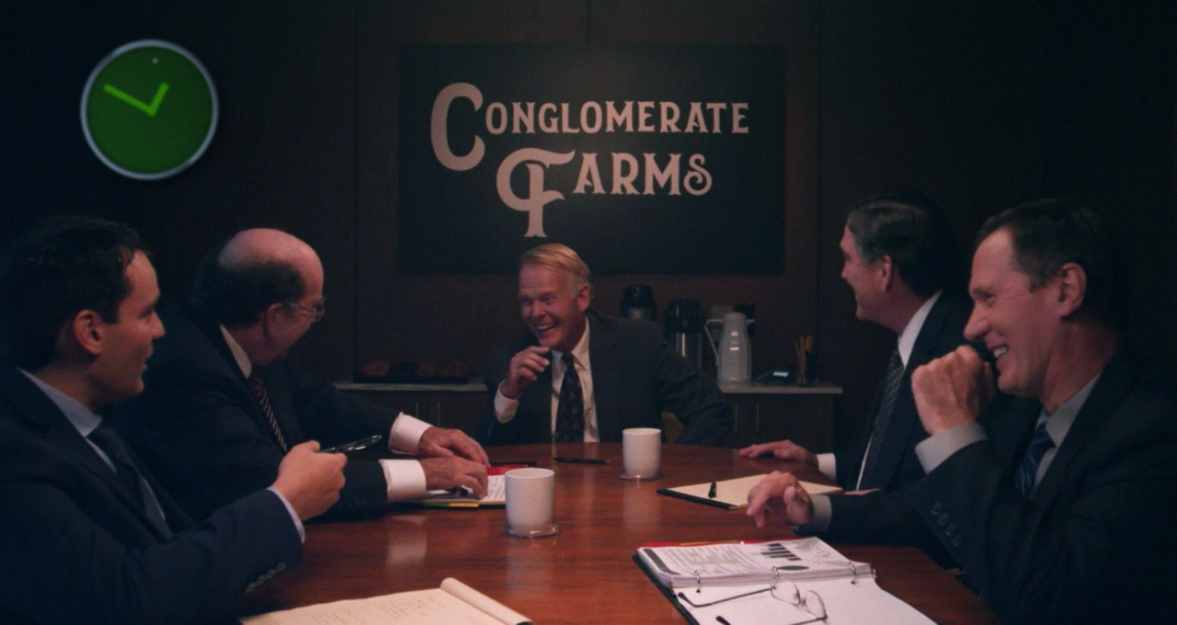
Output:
12:49
